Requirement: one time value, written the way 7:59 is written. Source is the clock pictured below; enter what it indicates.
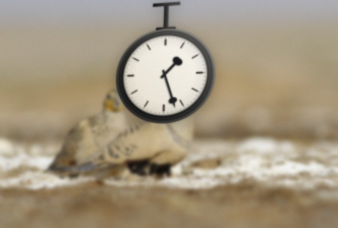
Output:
1:27
